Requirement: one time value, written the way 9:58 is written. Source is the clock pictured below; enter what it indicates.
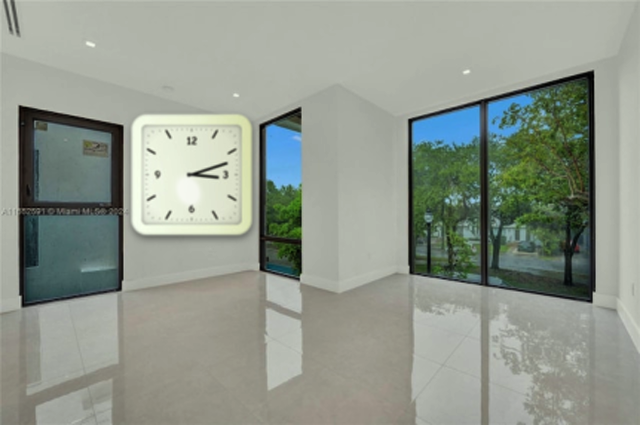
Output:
3:12
